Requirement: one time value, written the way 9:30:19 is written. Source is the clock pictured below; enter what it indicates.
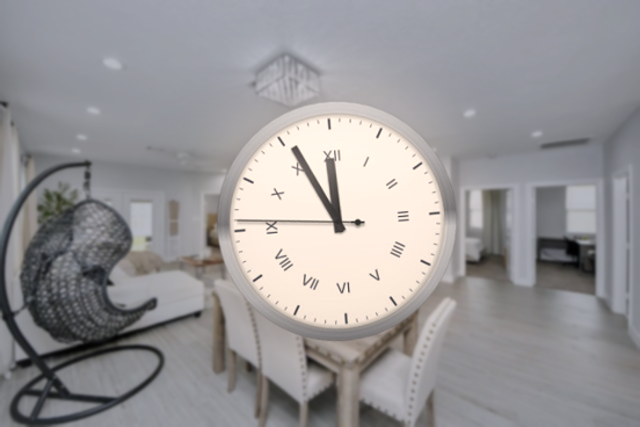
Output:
11:55:46
